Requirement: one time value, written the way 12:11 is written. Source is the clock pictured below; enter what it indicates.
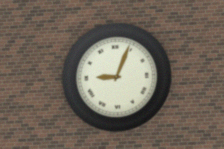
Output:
9:04
